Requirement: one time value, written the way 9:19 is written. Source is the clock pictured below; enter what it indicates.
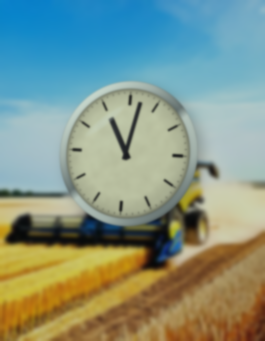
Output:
11:02
